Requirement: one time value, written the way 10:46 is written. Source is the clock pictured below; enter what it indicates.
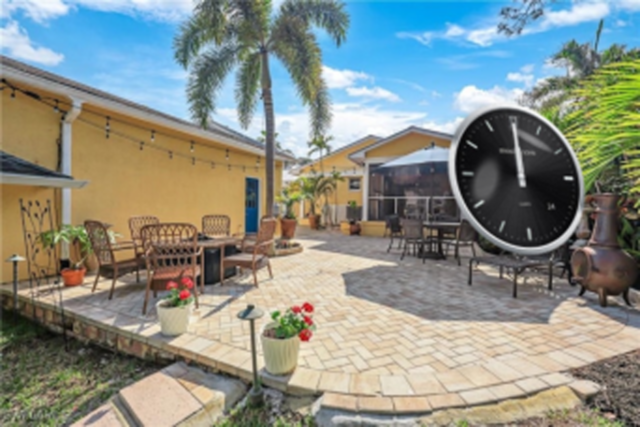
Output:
12:00
